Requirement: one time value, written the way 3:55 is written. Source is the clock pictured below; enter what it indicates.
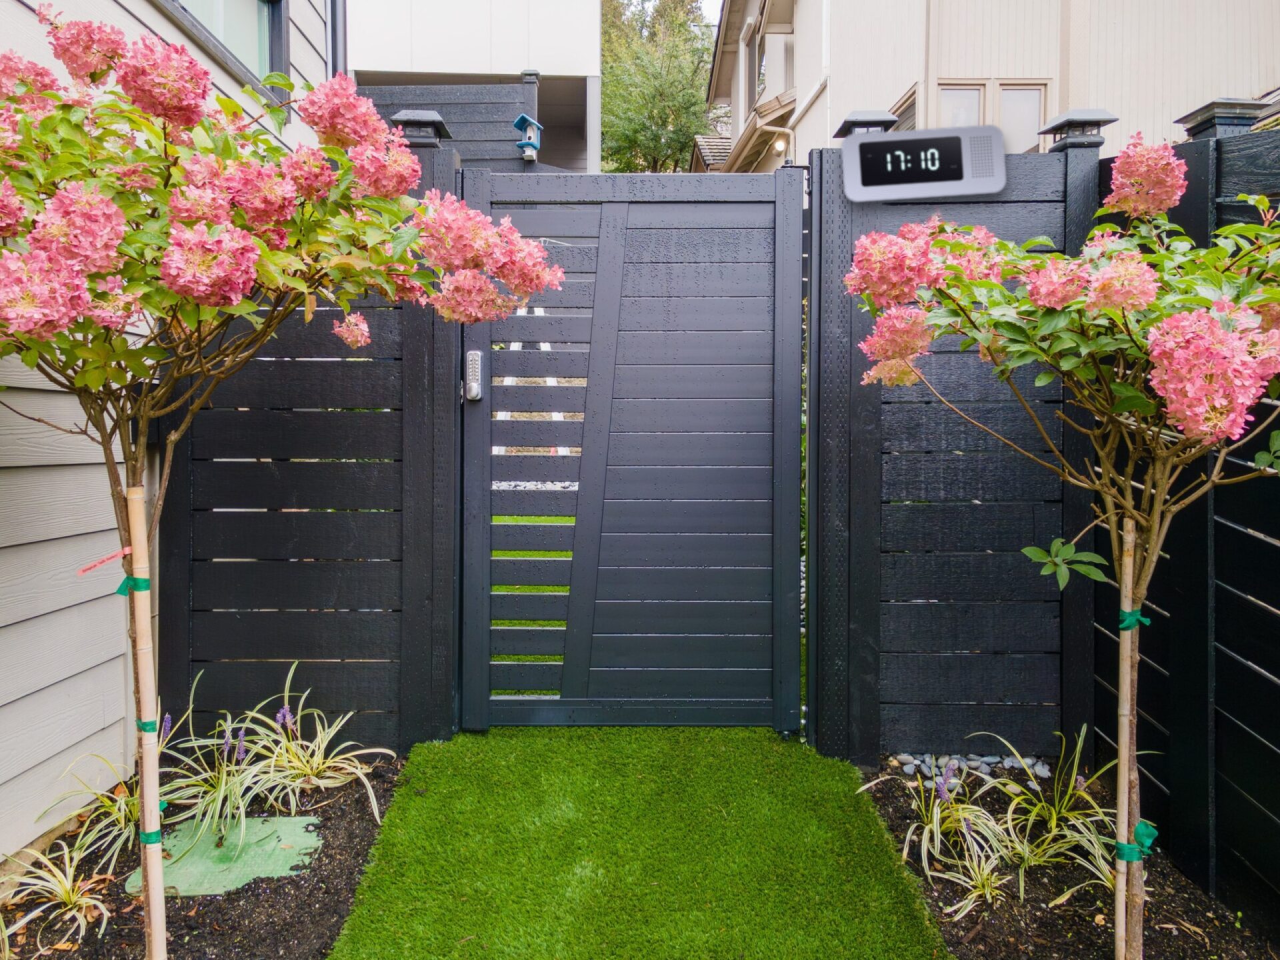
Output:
17:10
